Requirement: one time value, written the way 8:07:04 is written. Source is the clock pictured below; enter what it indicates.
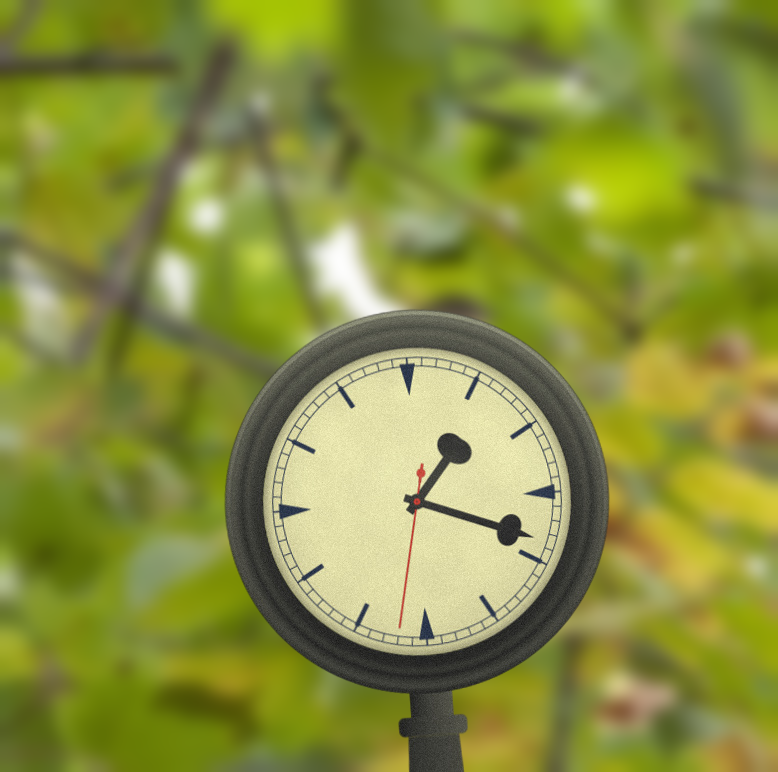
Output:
1:18:32
